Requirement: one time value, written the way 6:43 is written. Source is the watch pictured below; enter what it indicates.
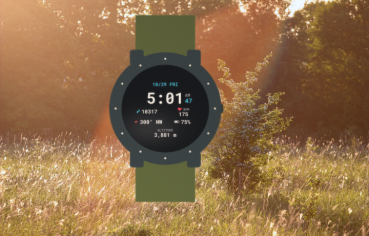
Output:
5:01
